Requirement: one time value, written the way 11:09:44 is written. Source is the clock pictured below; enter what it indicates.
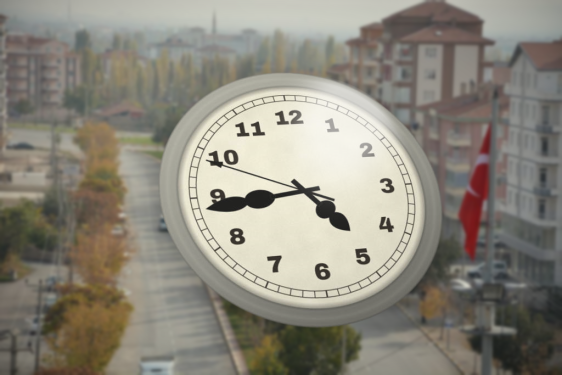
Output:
4:43:49
